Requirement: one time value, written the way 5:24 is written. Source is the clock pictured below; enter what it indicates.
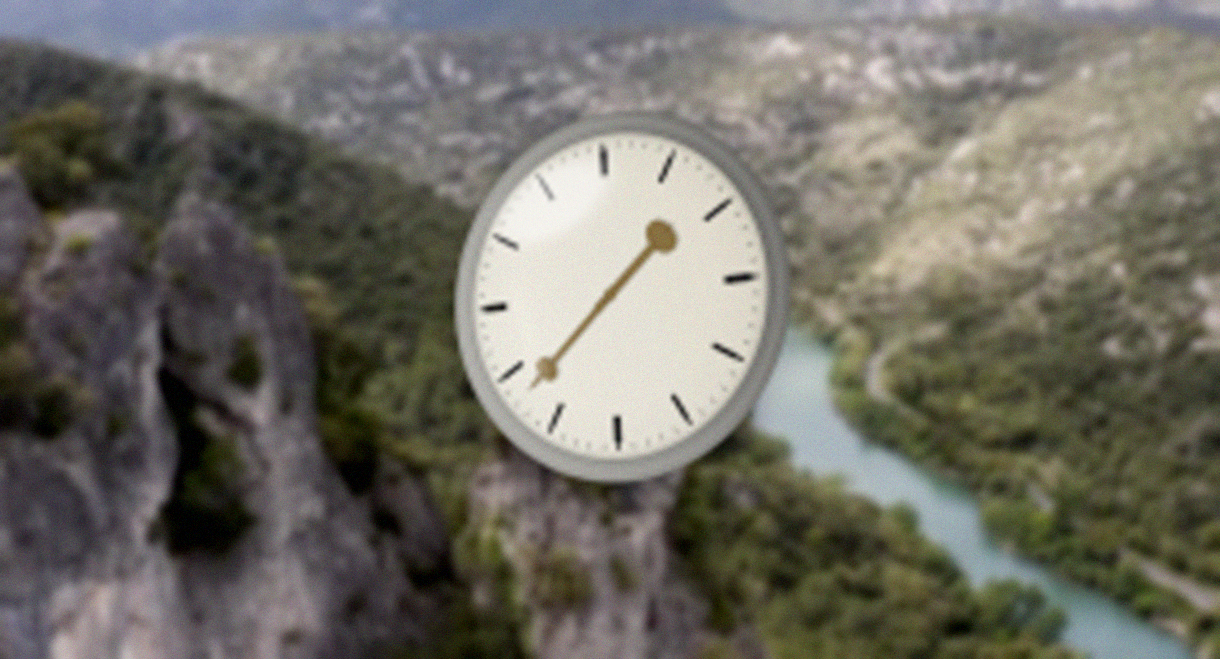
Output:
1:38
